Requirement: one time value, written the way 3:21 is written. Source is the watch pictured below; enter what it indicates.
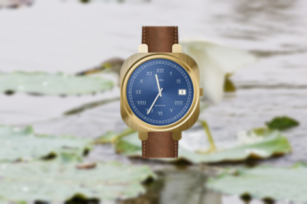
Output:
11:35
